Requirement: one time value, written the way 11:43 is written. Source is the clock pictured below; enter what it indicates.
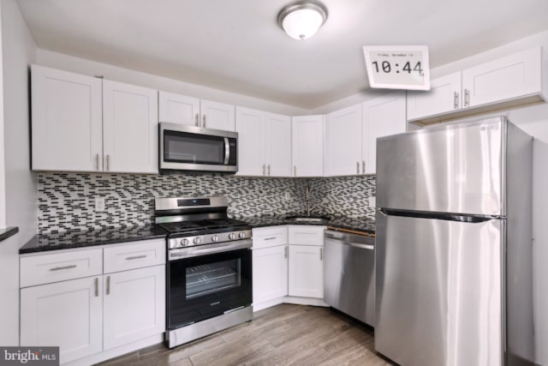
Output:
10:44
